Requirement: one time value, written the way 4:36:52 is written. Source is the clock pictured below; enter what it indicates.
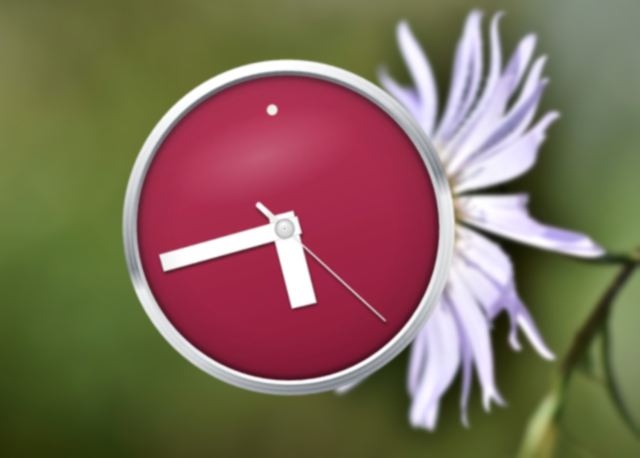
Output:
5:43:23
